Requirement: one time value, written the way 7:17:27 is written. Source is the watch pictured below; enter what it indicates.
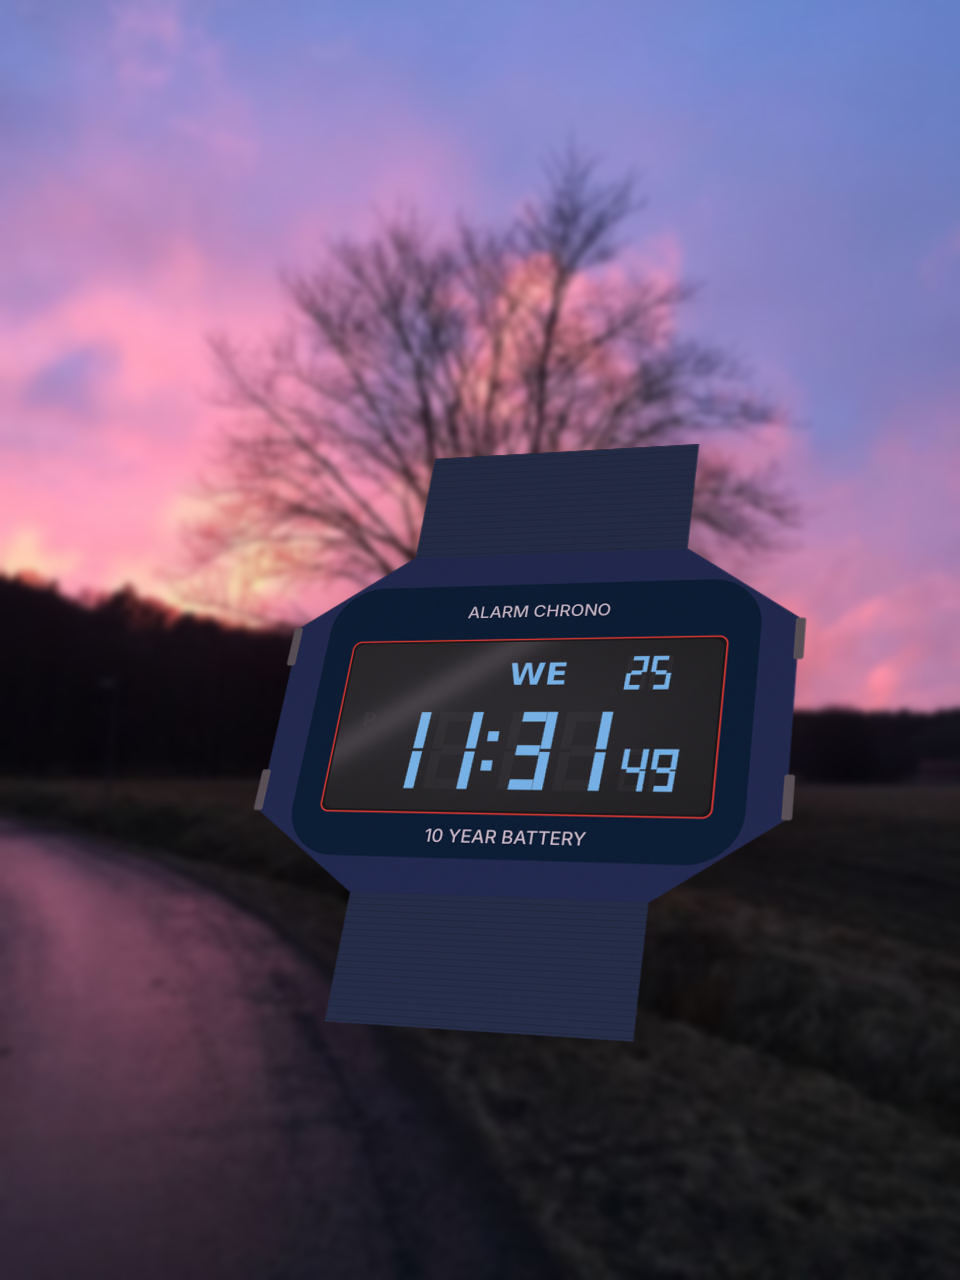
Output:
11:31:49
